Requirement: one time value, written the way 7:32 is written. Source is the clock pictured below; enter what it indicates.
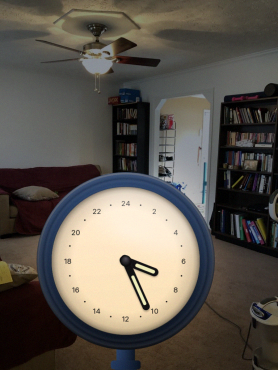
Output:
7:26
